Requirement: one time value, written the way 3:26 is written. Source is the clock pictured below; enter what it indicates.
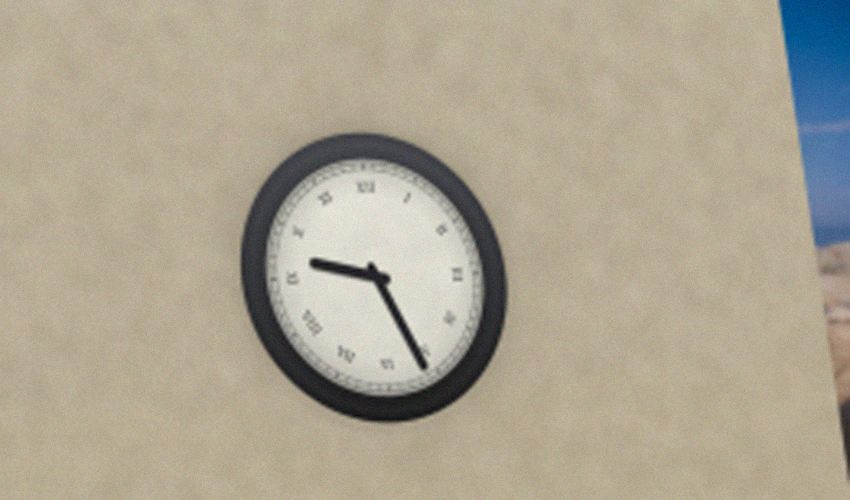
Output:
9:26
